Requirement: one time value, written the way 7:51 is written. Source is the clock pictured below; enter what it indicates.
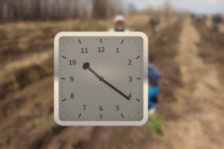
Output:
10:21
